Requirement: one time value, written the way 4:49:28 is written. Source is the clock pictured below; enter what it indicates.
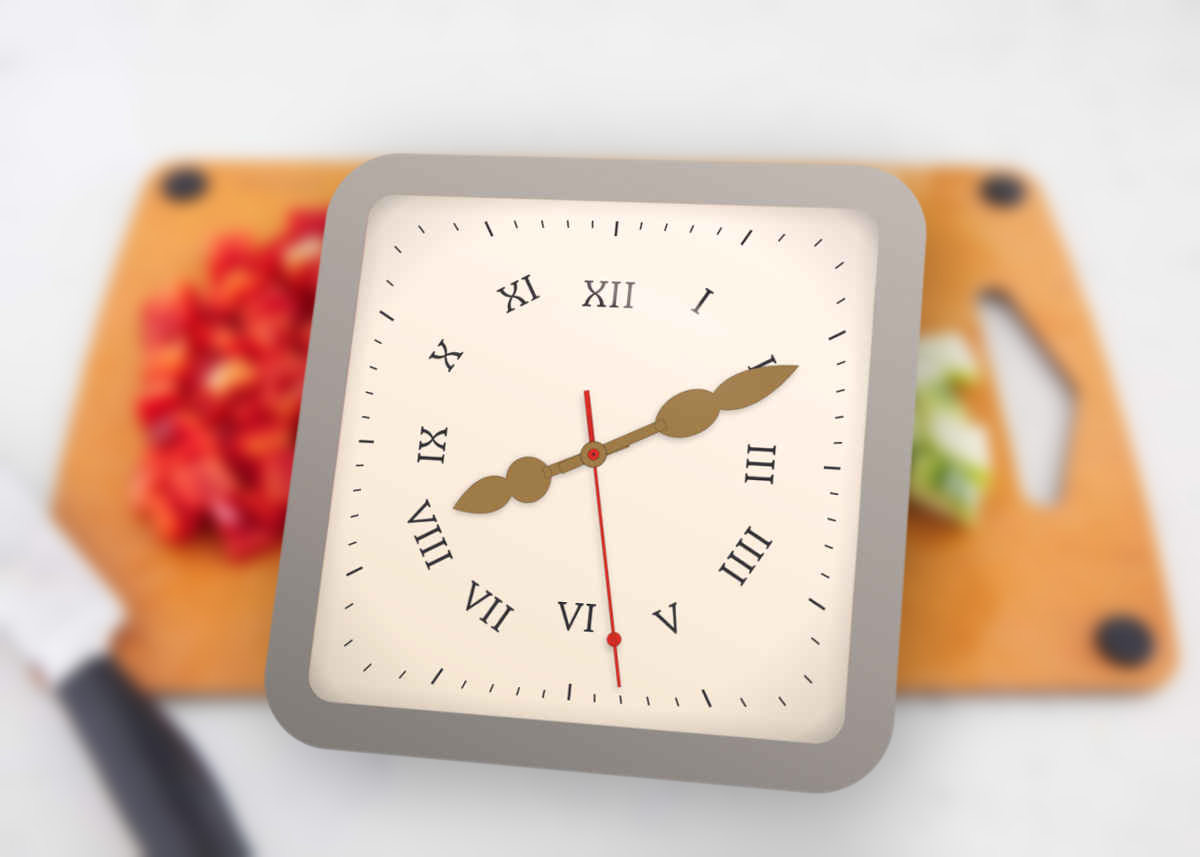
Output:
8:10:28
